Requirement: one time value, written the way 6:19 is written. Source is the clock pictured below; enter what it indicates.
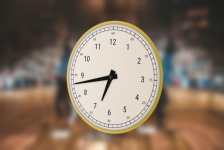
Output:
6:43
